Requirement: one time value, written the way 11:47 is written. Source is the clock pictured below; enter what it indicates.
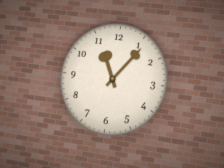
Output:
11:06
